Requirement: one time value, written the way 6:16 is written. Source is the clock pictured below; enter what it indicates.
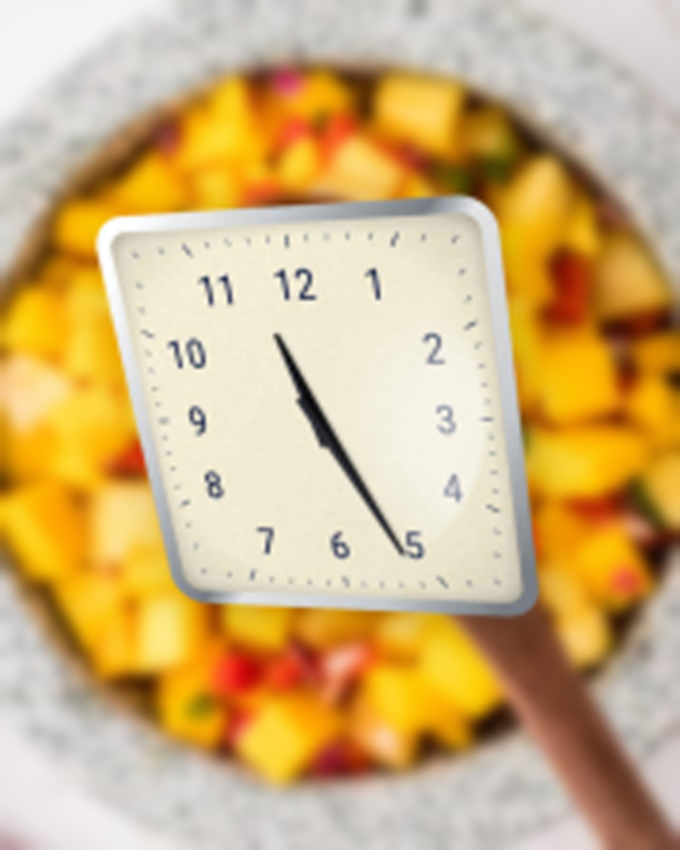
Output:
11:26
